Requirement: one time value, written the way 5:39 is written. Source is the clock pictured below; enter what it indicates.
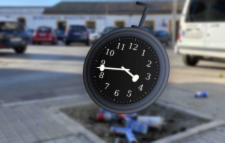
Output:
3:43
